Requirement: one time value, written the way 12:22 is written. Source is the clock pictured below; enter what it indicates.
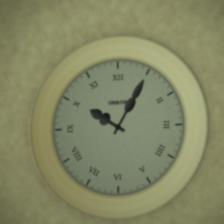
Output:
10:05
